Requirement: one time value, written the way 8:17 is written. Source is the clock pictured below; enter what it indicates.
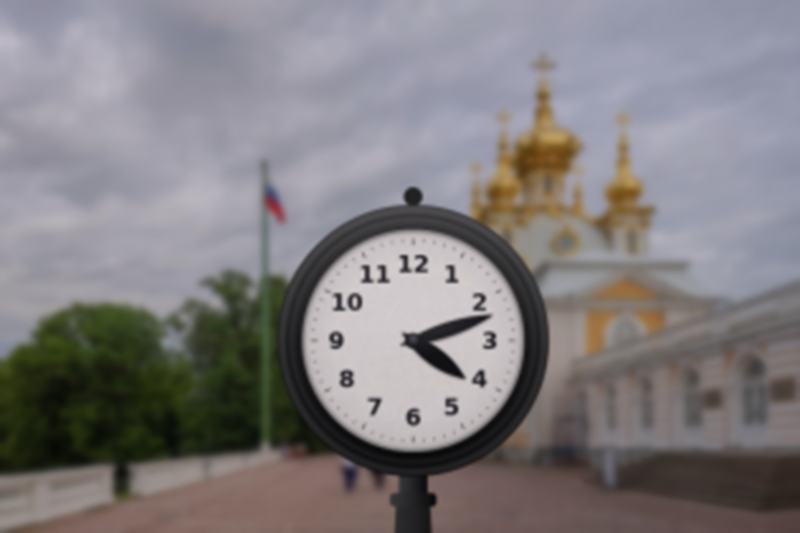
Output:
4:12
